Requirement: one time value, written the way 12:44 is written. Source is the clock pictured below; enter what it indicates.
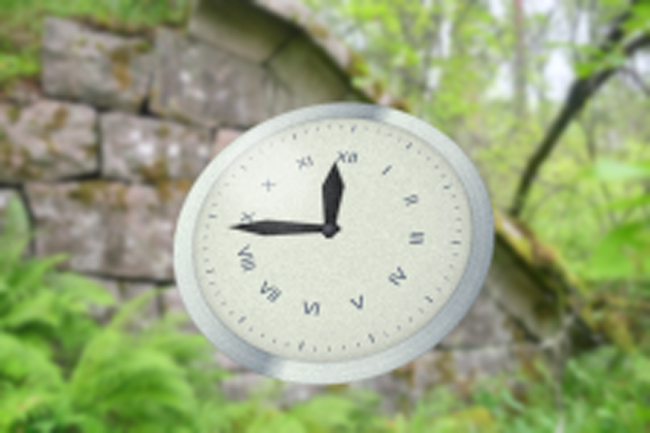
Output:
11:44
